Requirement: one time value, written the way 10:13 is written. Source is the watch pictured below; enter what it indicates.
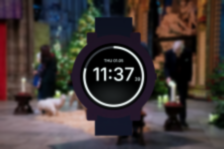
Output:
11:37
